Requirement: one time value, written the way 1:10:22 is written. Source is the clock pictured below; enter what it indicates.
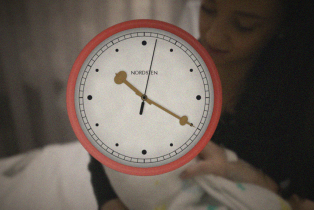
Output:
10:20:02
